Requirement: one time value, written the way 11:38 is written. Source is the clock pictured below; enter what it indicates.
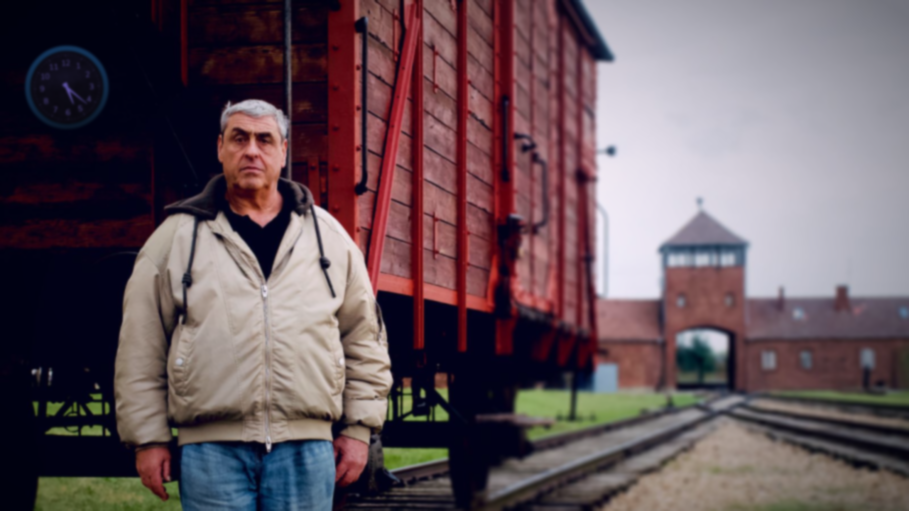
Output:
5:22
